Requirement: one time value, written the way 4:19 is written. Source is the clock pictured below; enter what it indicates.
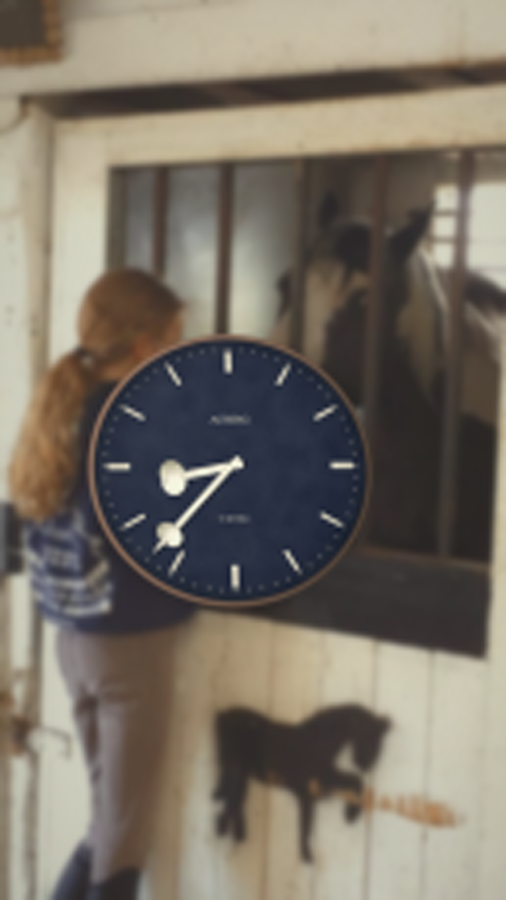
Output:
8:37
